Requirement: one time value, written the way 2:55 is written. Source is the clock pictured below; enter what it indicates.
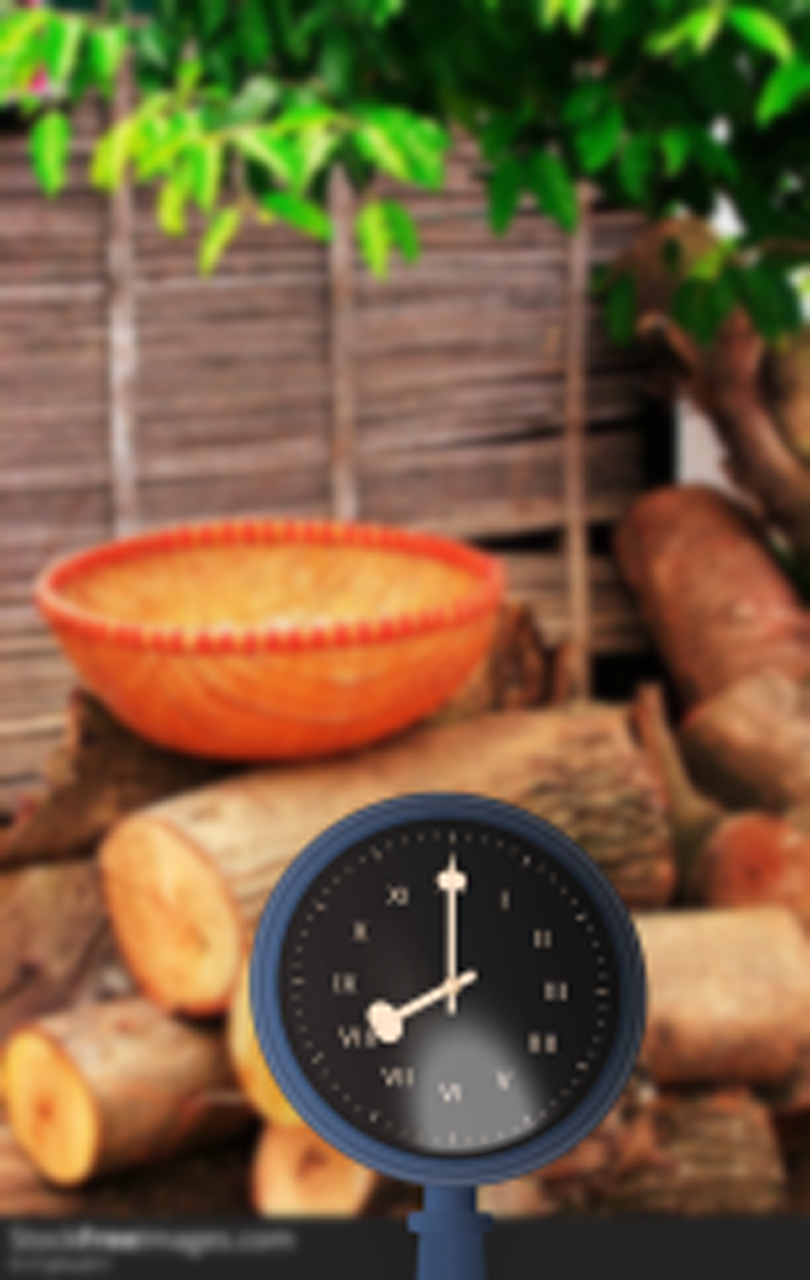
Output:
8:00
